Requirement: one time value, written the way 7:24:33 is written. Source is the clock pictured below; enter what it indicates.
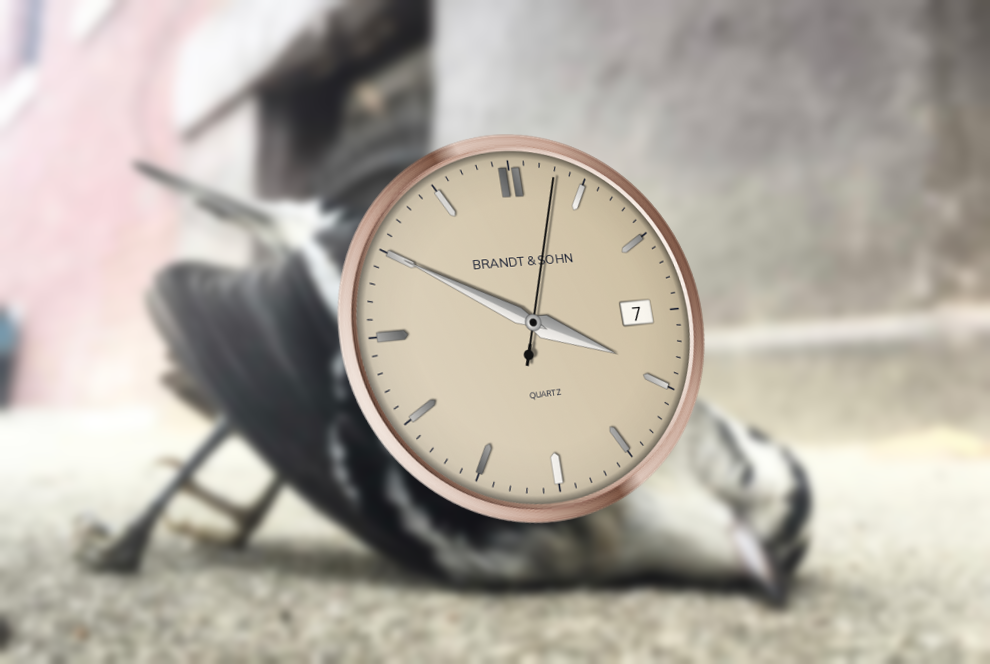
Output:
3:50:03
